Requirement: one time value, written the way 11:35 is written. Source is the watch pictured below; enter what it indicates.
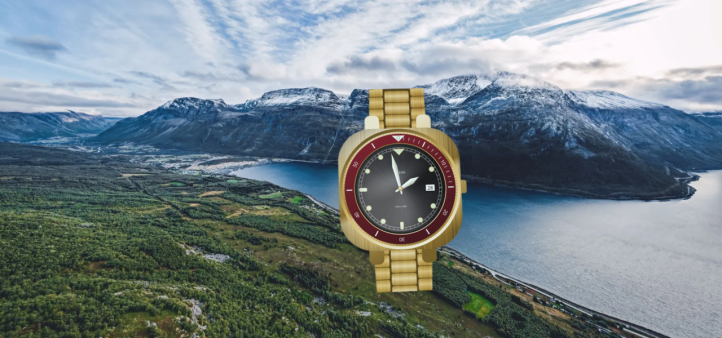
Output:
1:58
